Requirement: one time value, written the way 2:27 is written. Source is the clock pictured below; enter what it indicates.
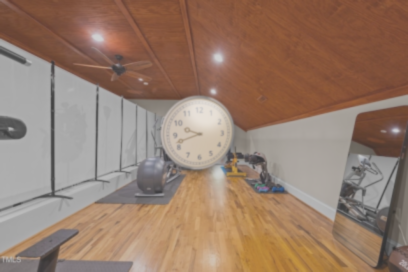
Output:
9:42
